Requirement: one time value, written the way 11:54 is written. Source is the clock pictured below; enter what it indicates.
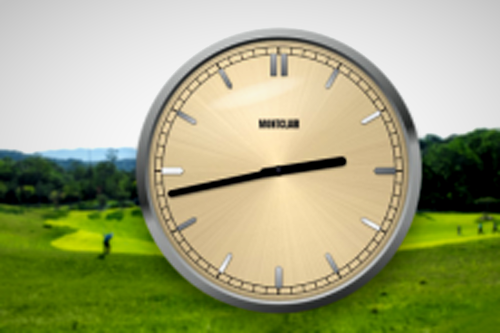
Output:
2:43
